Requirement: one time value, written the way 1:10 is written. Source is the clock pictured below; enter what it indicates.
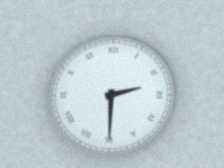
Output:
2:30
